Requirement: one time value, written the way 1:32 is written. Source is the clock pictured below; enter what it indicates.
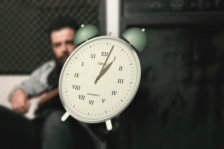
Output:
1:02
